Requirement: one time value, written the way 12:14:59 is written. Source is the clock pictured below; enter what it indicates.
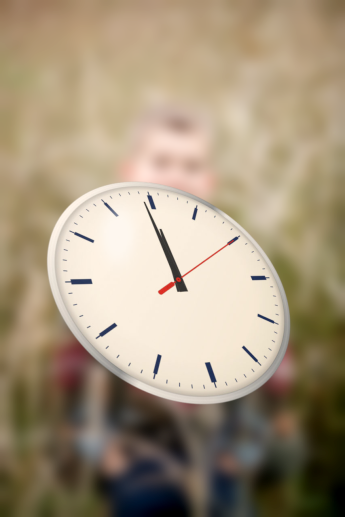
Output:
11:59:10
